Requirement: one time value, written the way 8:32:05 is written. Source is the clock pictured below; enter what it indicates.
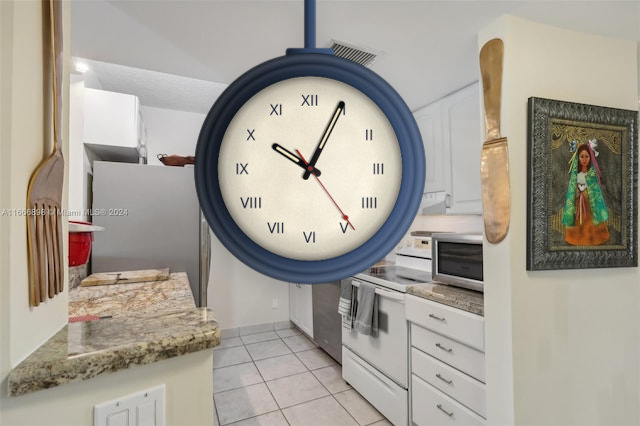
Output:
10:04:24
